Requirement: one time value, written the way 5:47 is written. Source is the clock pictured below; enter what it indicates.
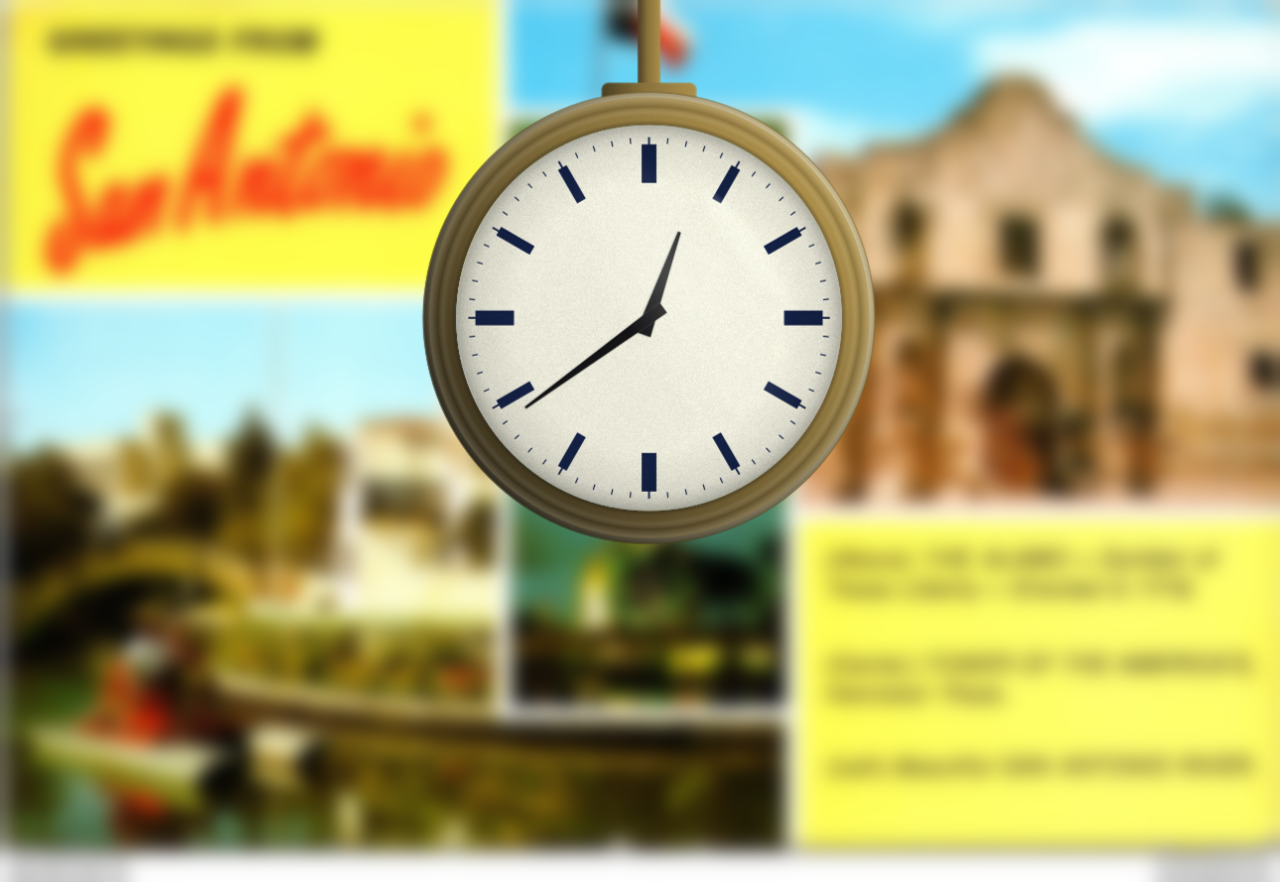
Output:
12:39
